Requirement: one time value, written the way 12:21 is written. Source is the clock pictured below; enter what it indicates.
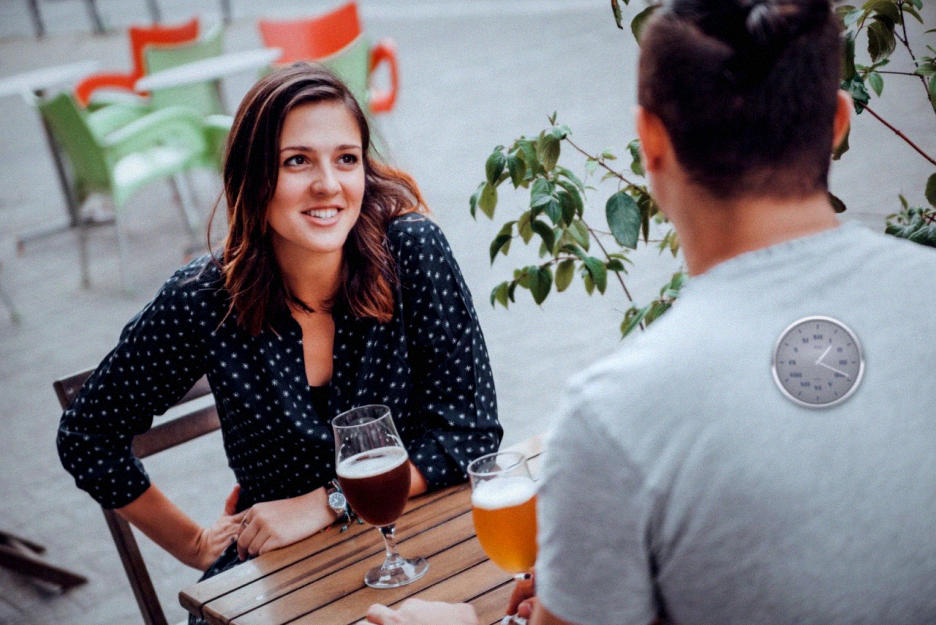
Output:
1:19
